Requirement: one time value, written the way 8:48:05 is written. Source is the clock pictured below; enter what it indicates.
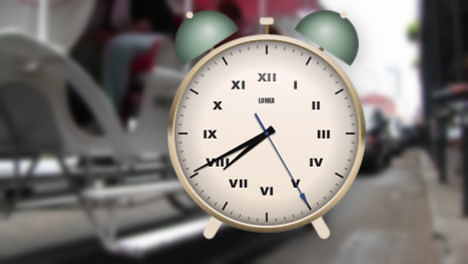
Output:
7:40:25
